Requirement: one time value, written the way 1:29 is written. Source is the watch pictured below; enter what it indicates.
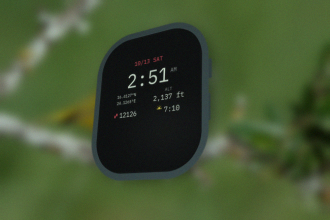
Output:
2:51
